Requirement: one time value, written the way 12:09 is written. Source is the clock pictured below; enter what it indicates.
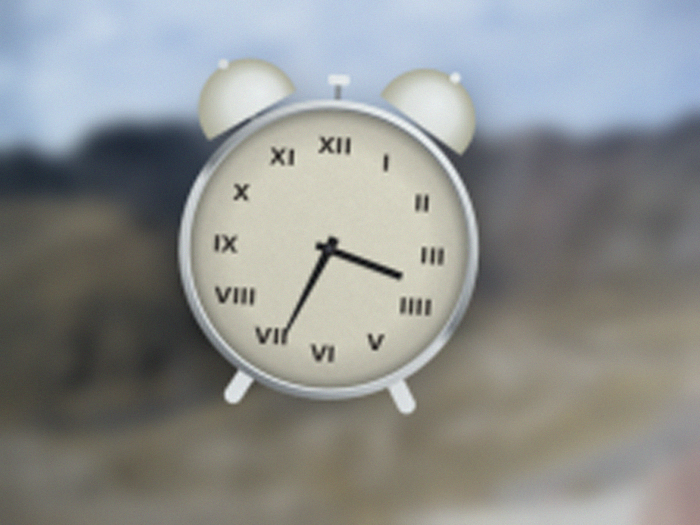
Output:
3:34
